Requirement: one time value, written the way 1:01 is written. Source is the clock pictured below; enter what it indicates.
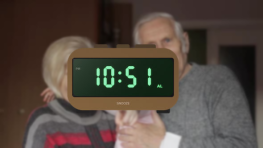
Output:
10:51
